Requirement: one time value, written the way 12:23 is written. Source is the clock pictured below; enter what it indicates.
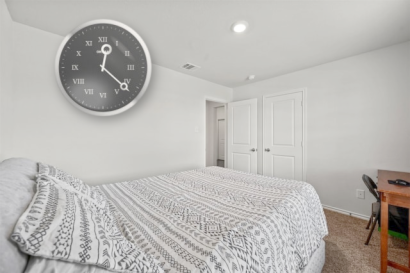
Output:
12:22
